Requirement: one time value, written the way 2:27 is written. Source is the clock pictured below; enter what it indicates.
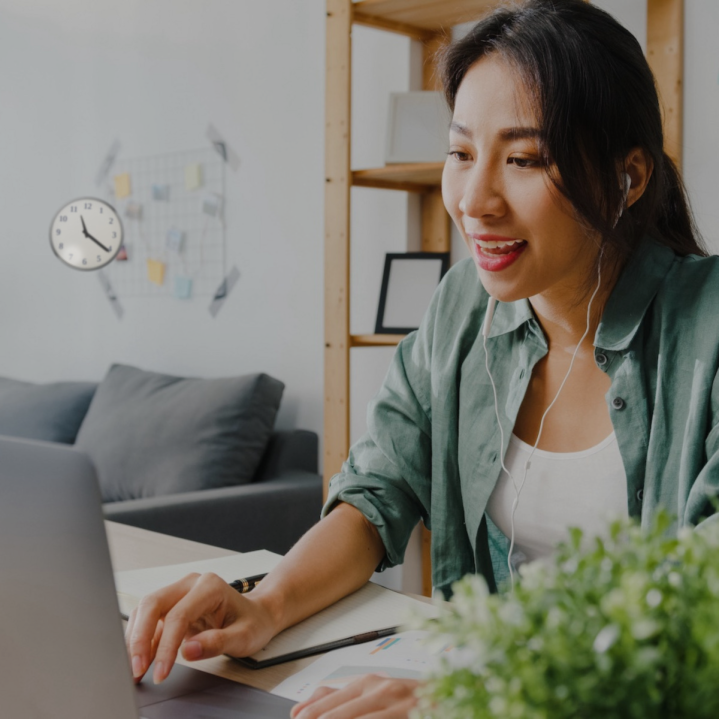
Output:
11:21
